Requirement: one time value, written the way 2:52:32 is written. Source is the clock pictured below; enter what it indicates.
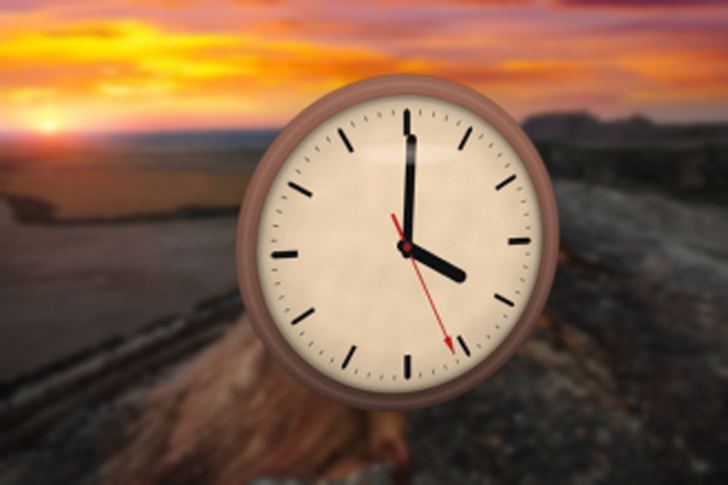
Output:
4:00:26
